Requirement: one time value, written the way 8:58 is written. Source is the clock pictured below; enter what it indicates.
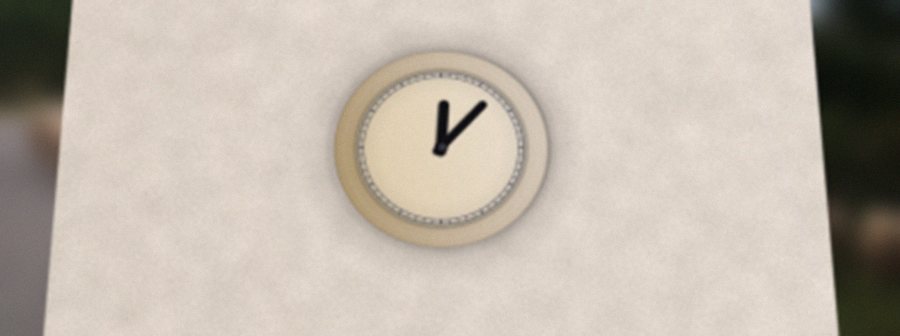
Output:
12:07
